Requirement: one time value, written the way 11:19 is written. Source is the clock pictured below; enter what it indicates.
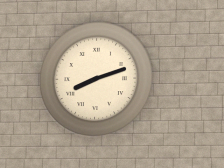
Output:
8:12
